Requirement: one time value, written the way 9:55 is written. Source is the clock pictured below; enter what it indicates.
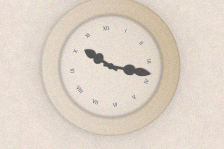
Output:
10:18
